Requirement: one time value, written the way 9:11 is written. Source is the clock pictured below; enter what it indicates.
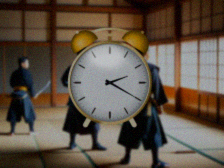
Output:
2:20
